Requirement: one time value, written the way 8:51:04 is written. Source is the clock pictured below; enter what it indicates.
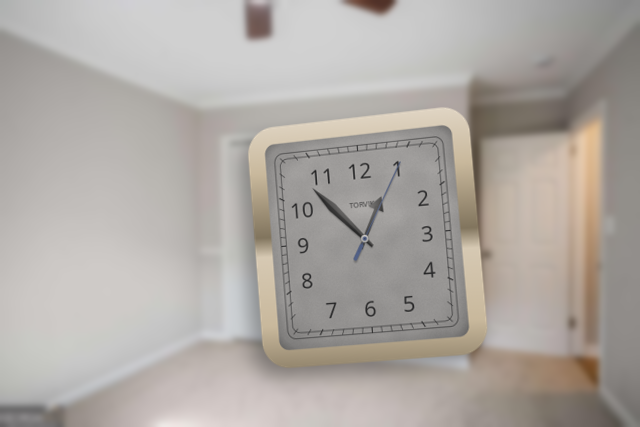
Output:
12:53:05
